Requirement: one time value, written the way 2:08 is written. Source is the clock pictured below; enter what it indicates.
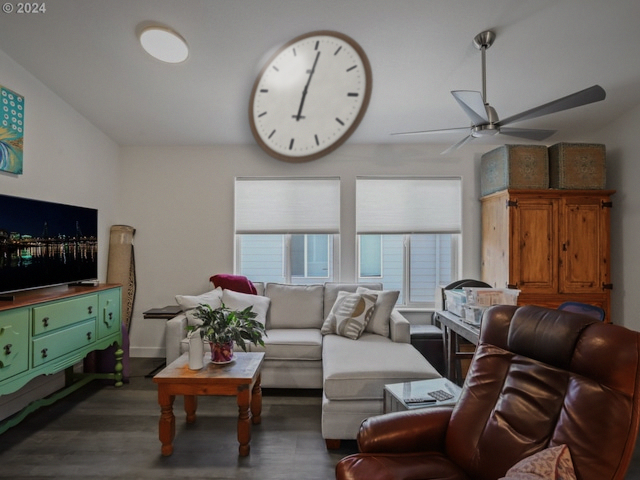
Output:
6:01
